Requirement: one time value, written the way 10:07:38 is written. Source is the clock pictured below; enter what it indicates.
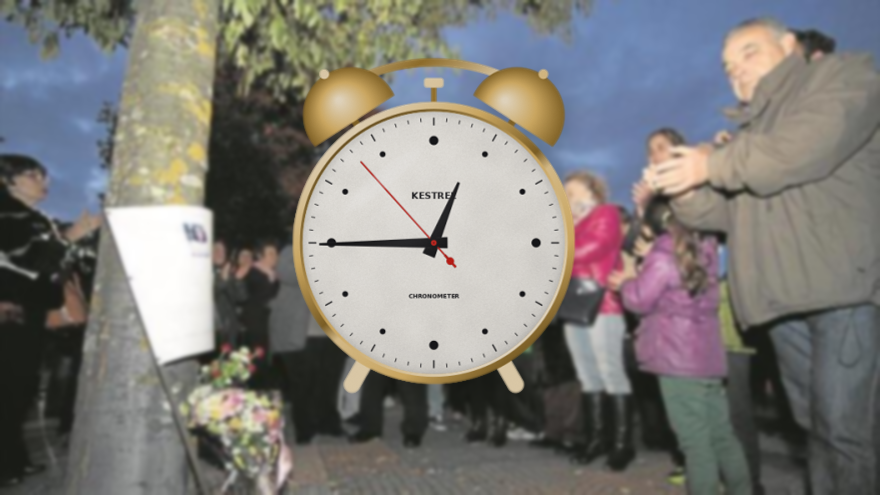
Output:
12:44:53
